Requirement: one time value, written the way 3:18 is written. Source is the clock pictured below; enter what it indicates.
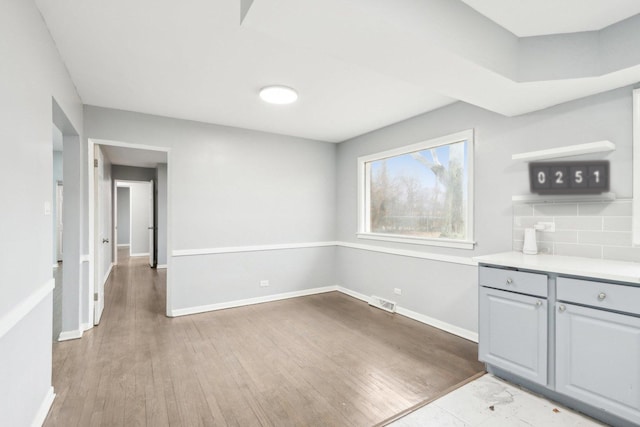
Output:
2:51
